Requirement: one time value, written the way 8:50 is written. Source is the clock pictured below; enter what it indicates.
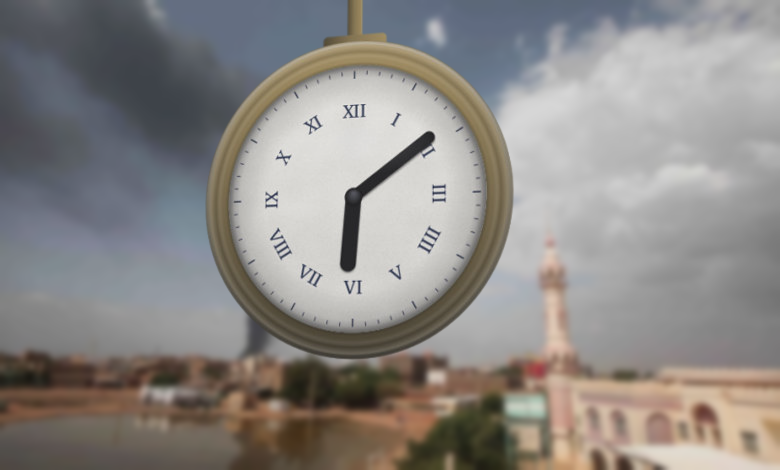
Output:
6:09
